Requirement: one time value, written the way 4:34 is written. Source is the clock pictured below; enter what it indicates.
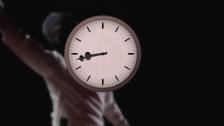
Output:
8:43
